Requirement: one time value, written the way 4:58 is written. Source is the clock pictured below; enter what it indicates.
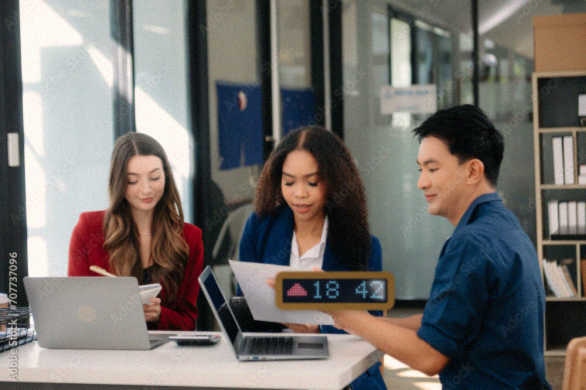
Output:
18:42
